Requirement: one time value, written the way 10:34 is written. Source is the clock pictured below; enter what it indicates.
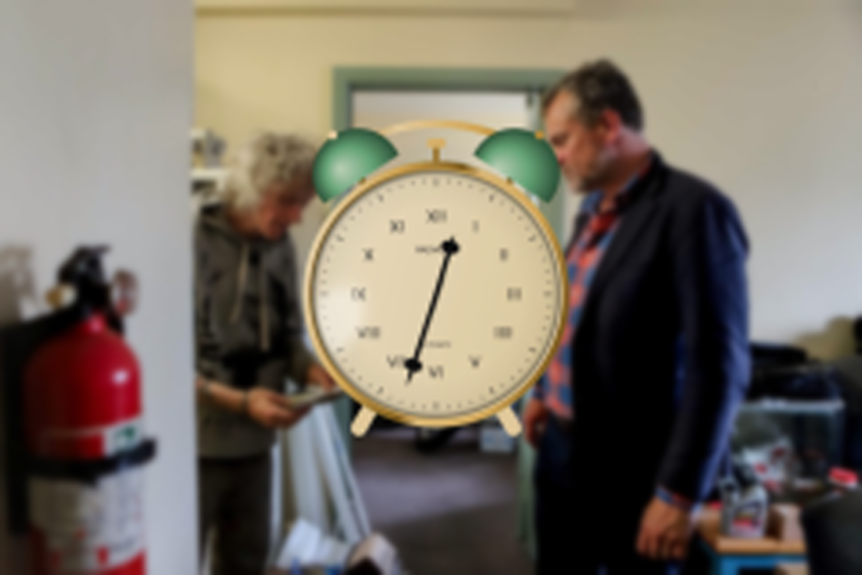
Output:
12:33
